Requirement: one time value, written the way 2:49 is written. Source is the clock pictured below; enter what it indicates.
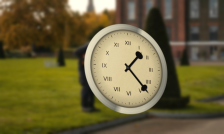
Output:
1:23
